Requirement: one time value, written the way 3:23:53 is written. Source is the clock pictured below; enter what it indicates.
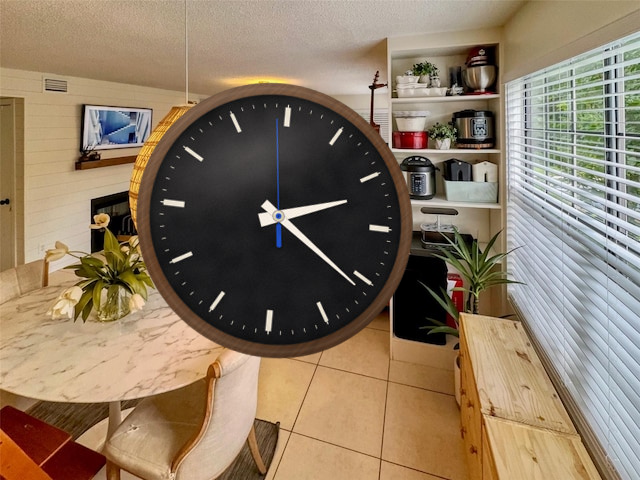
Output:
2:20:59
